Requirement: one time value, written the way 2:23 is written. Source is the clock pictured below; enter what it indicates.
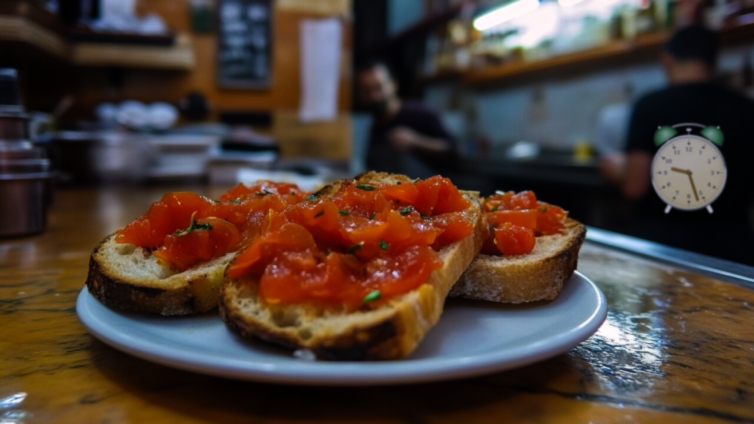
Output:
9:27
